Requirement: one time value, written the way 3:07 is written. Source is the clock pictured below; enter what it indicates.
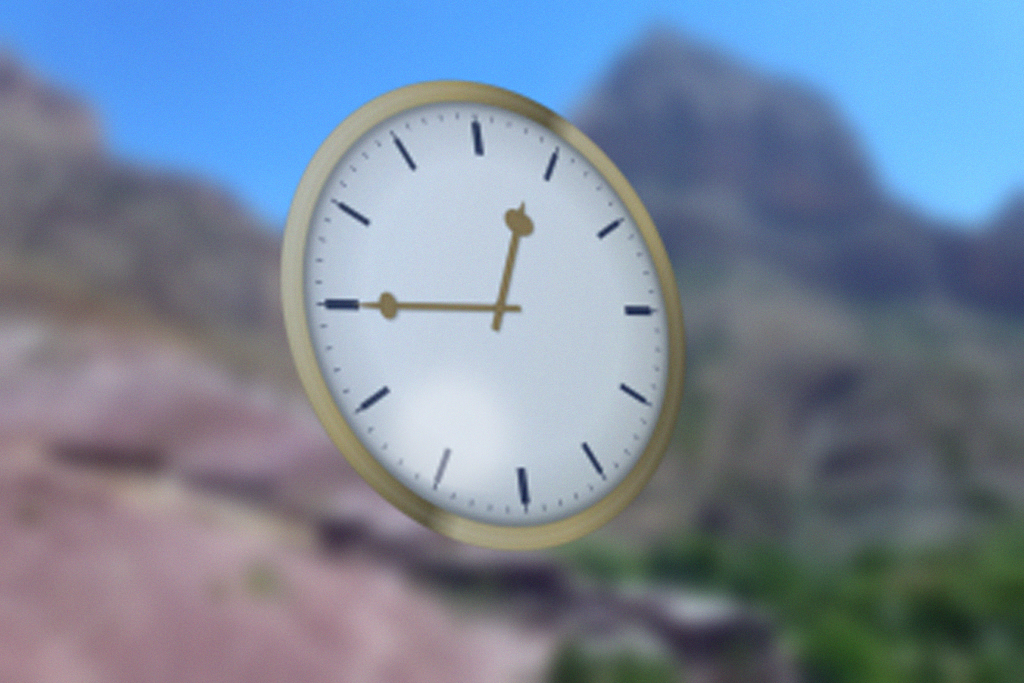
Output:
12:45
